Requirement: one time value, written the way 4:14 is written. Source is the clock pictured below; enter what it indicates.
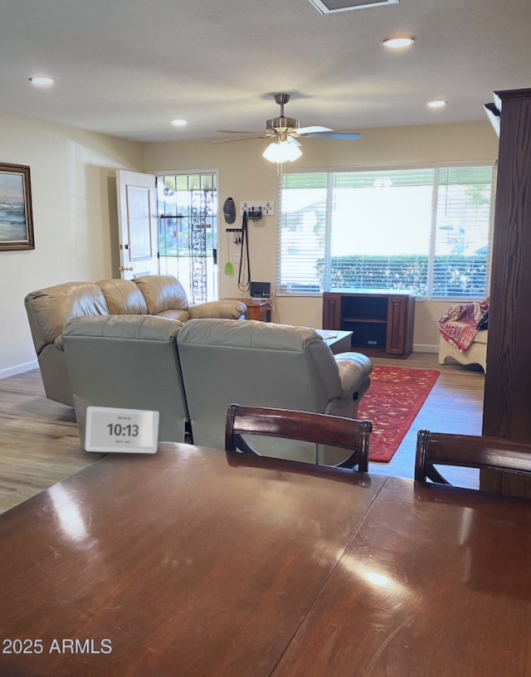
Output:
10:13
